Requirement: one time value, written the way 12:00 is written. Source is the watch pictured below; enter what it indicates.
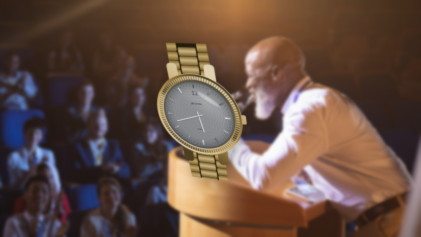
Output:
5:42
